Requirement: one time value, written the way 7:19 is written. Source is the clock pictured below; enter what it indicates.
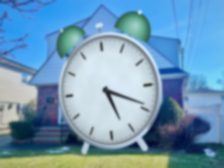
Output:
5:19
